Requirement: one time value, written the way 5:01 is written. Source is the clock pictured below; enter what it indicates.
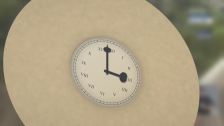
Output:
2:58
